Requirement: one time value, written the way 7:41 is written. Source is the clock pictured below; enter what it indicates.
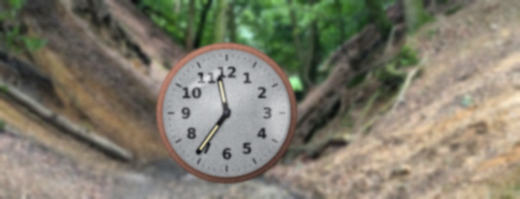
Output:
11:36
